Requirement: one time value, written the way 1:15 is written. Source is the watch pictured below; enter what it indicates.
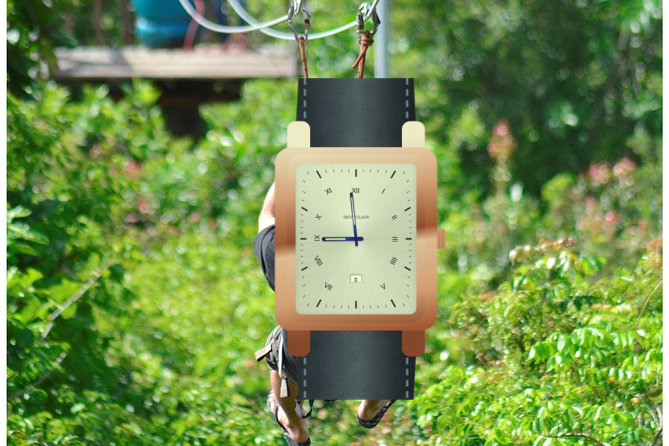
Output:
8:59
